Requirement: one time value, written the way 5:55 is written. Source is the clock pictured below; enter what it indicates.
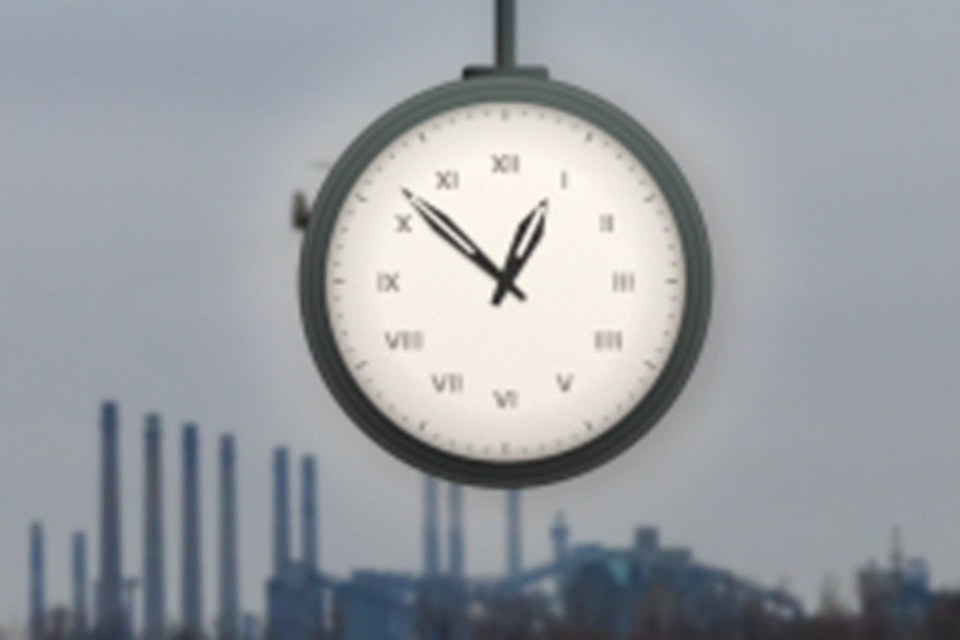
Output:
12:52
